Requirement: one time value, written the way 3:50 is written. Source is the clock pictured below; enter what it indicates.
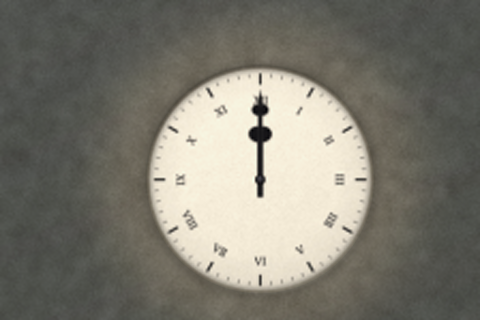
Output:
12:00
